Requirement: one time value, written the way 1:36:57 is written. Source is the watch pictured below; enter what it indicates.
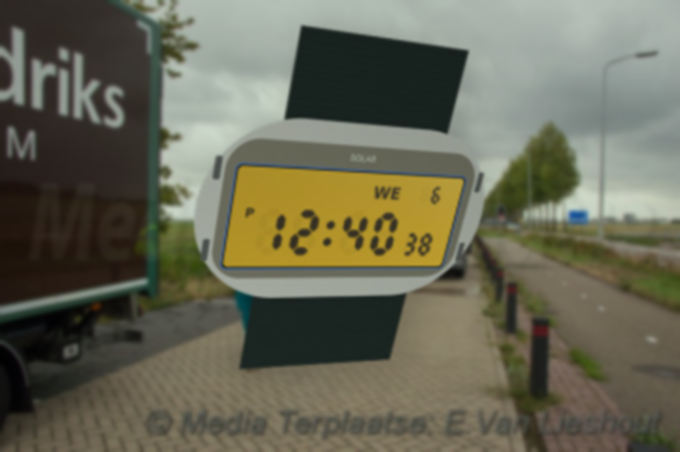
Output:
12:40:38
